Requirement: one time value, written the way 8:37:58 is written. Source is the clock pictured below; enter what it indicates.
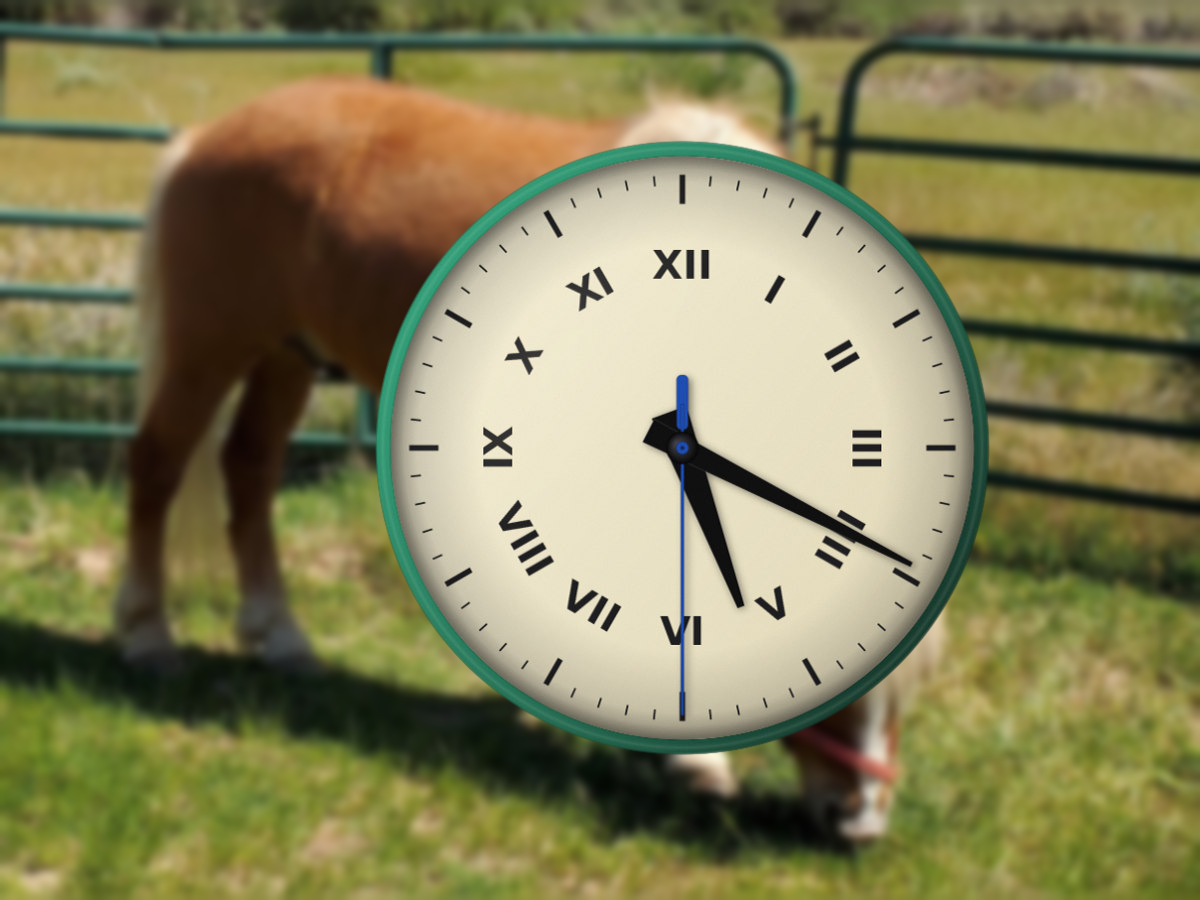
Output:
5:19:30
